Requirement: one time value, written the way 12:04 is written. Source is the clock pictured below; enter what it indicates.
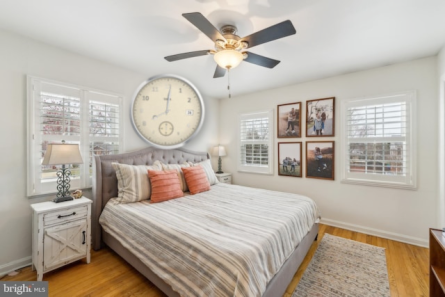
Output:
8:01
